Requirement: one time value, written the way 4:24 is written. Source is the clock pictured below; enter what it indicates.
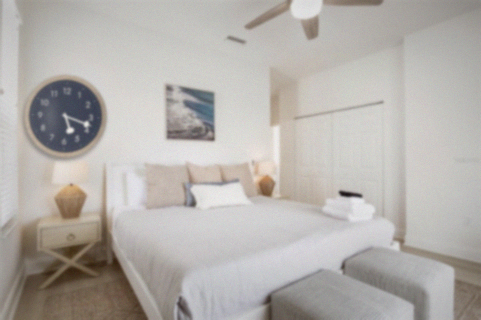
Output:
5:18
